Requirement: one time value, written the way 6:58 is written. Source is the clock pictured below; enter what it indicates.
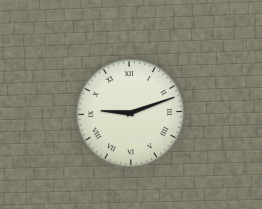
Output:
9:12
